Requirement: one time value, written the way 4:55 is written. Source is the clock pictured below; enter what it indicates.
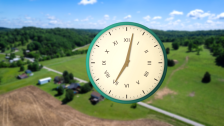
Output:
7:02
